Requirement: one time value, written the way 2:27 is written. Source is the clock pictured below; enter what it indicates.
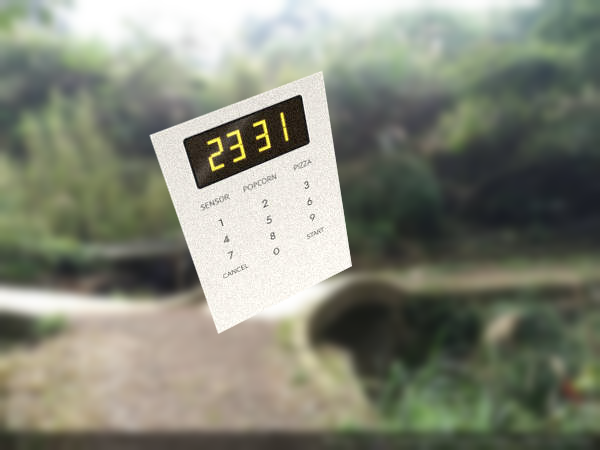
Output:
23:31
